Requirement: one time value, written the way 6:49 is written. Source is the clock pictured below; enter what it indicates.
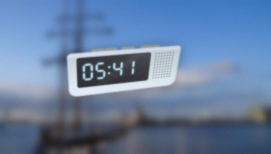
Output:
5:41
